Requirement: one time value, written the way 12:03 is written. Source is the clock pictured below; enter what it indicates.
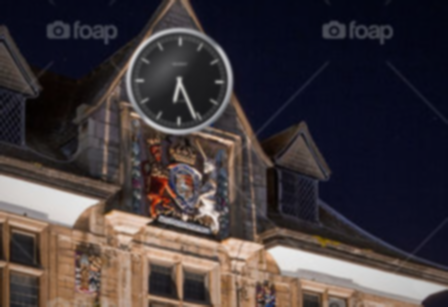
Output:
6:26
